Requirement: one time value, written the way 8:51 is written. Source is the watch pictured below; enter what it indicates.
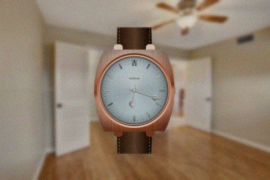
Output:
6:18
